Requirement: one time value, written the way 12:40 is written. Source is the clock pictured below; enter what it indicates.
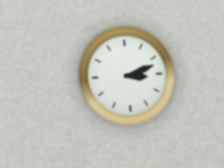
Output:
3:12
